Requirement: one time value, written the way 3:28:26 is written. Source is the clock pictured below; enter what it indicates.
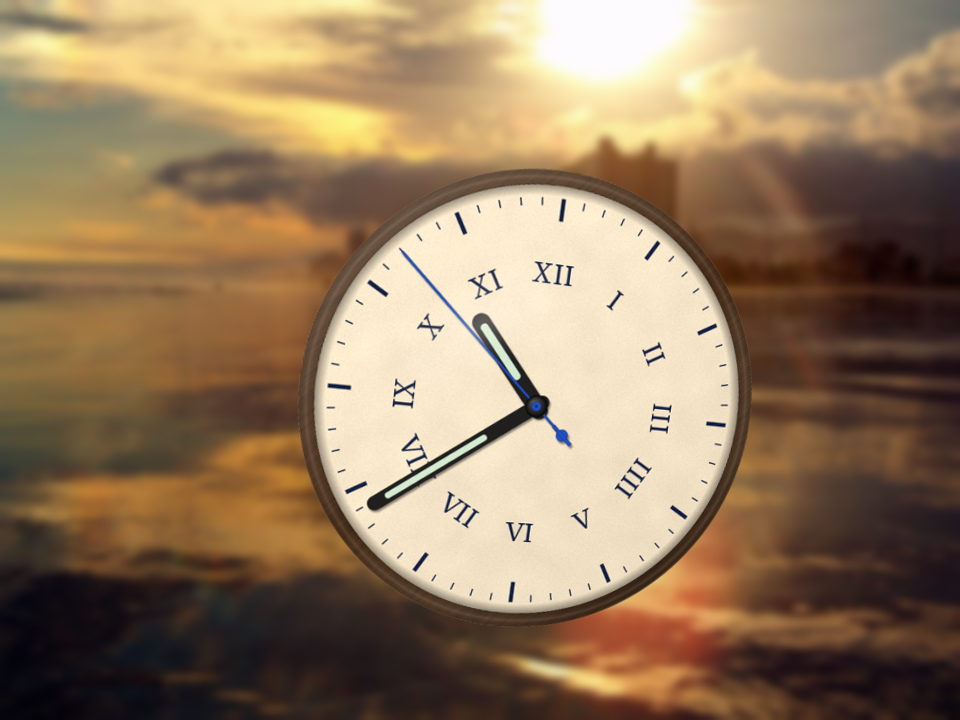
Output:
10:38:52
